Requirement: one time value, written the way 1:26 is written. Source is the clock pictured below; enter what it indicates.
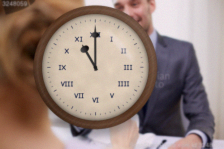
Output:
11:00
